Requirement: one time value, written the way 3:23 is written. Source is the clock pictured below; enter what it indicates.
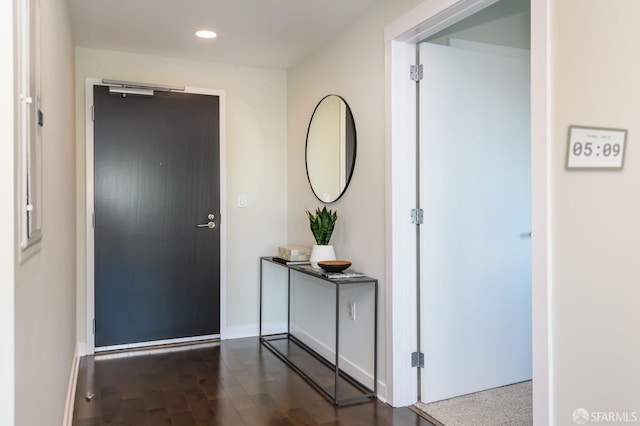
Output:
5:09
